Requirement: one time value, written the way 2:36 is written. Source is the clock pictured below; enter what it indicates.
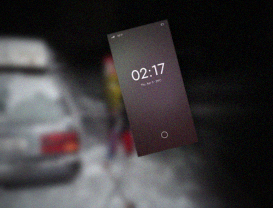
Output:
2:17
